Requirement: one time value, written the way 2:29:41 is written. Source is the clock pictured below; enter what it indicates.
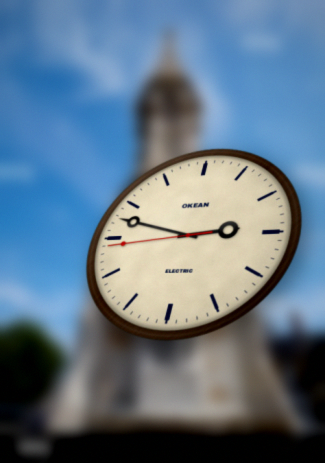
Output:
2:47:44
